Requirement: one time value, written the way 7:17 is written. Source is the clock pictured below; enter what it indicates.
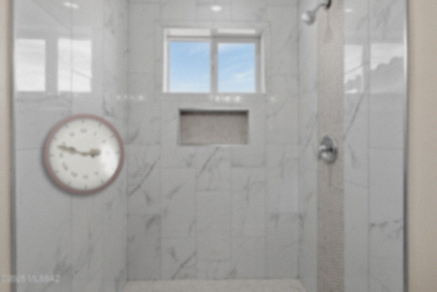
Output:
2:48
